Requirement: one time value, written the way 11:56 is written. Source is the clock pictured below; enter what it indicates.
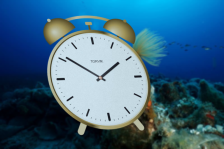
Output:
1:51
